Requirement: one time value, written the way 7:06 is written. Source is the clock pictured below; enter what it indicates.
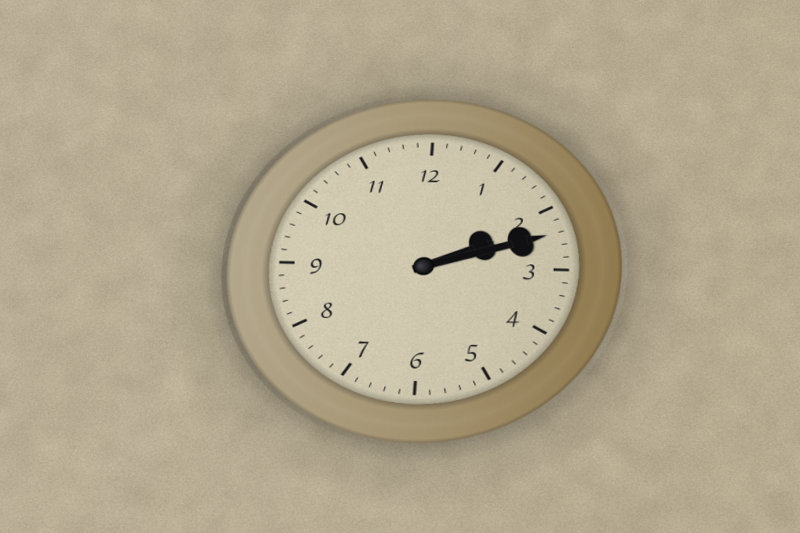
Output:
2:12
